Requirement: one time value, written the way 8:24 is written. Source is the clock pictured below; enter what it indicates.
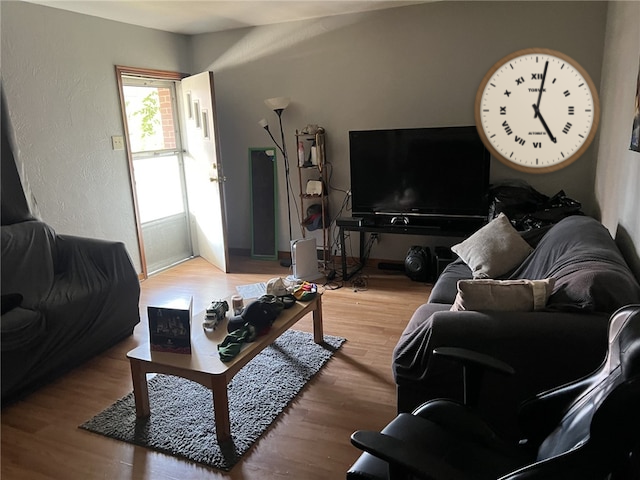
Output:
5:02
